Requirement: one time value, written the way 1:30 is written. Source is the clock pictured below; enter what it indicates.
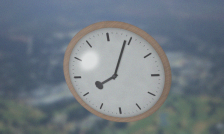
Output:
8:04
